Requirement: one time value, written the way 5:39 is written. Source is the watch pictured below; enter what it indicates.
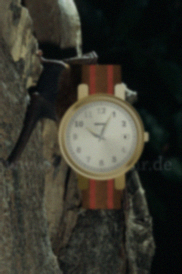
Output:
10:04
